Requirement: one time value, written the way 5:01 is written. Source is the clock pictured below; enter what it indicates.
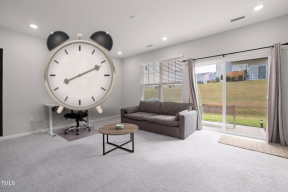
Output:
8:11
